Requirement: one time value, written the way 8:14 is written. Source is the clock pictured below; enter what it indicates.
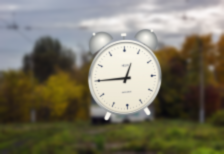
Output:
12:45
